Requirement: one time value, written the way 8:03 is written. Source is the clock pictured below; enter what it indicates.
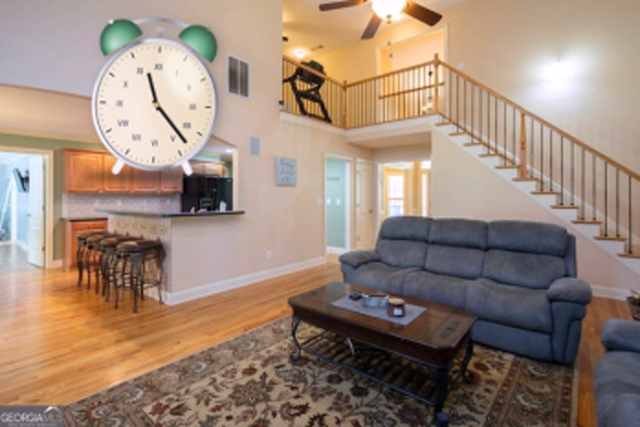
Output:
11:23
